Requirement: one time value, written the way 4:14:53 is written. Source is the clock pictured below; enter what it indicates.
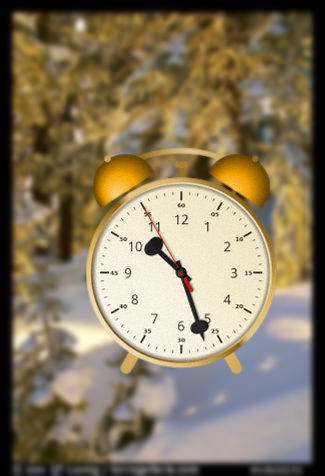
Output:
10:26:55
